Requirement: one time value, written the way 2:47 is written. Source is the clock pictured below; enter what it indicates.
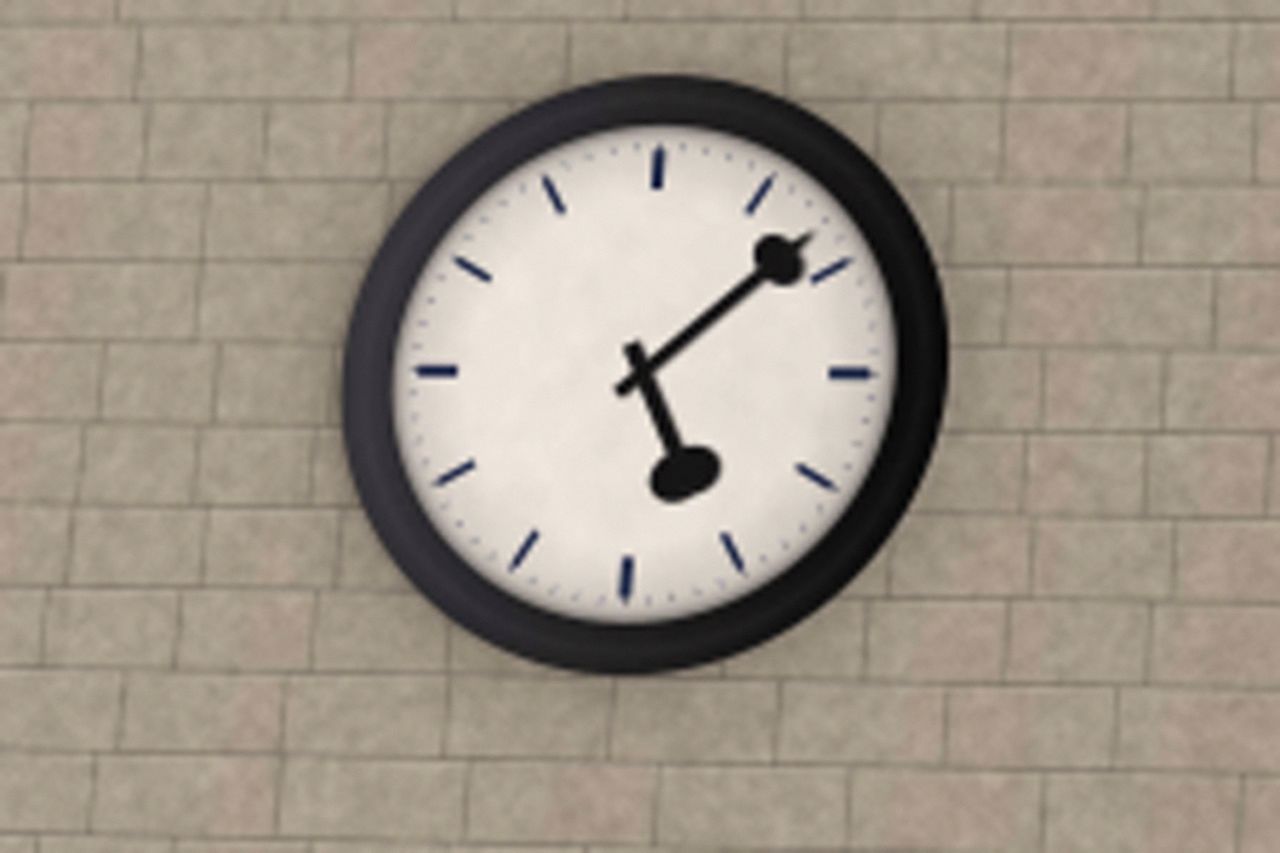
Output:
5:08
